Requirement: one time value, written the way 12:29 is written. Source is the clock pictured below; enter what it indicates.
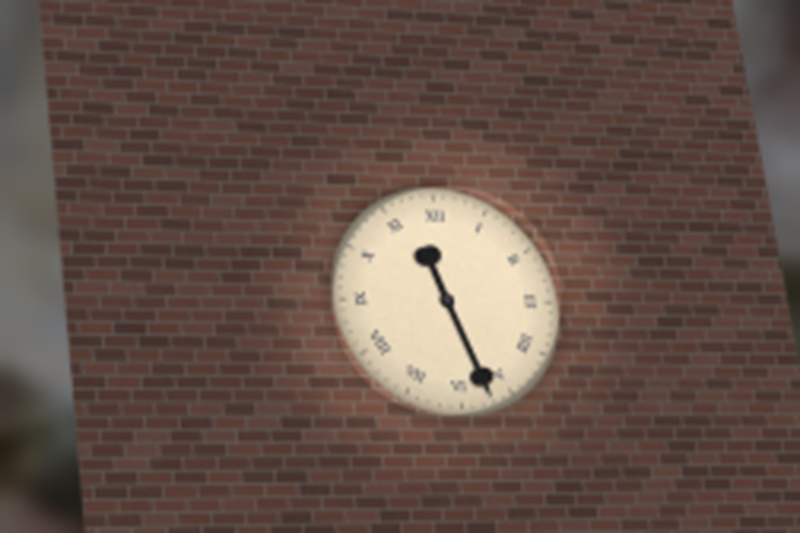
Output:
11:27
